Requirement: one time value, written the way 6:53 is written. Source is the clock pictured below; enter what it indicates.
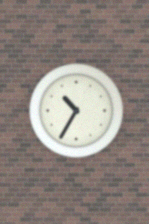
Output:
10:35
